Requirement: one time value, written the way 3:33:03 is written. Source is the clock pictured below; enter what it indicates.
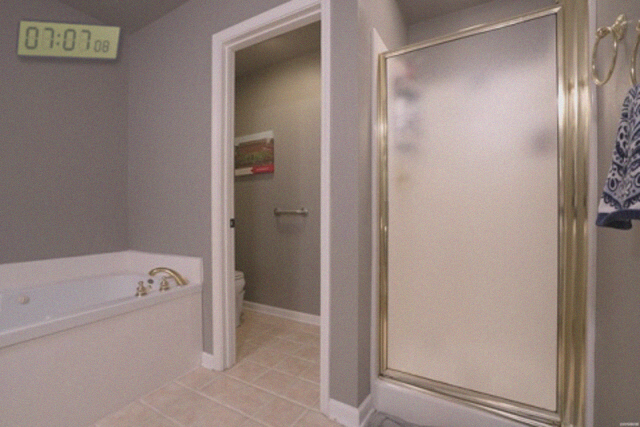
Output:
7:07:08
